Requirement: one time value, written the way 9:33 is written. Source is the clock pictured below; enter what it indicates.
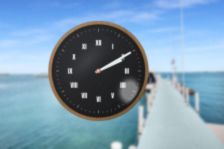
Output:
2:10
